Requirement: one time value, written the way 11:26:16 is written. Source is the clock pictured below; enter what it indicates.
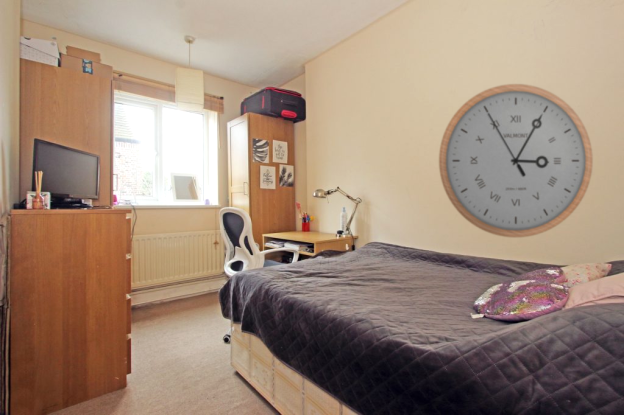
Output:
3:04:55
